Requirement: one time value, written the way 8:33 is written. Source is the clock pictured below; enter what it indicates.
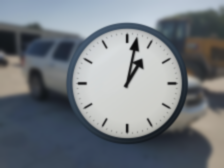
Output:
1:02
